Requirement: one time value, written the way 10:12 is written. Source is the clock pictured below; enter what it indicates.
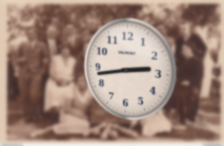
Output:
2:43
